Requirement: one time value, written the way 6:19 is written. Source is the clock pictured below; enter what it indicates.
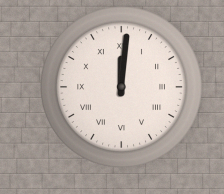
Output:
12:01
